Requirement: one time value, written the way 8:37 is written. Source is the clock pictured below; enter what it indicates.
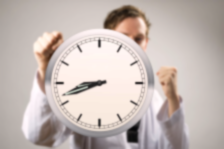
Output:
8:42
